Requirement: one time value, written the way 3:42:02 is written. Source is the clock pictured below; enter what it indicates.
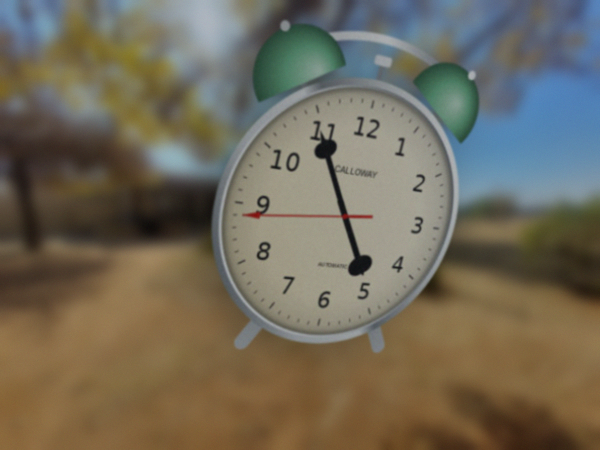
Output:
4:54:44
